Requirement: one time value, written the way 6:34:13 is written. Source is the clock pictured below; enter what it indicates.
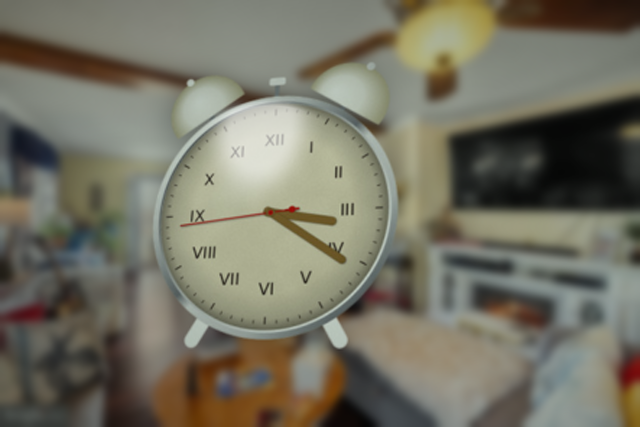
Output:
3:20:44
